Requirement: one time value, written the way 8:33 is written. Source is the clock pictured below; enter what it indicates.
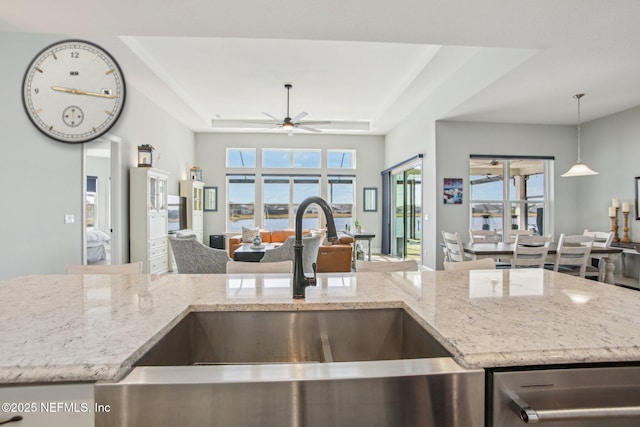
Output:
9:16
